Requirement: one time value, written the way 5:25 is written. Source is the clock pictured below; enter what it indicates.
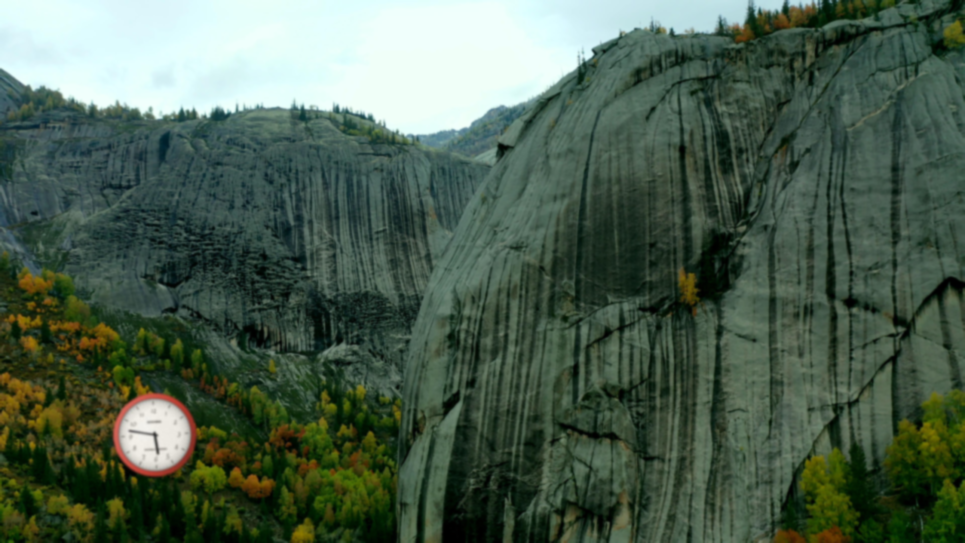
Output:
5:47
